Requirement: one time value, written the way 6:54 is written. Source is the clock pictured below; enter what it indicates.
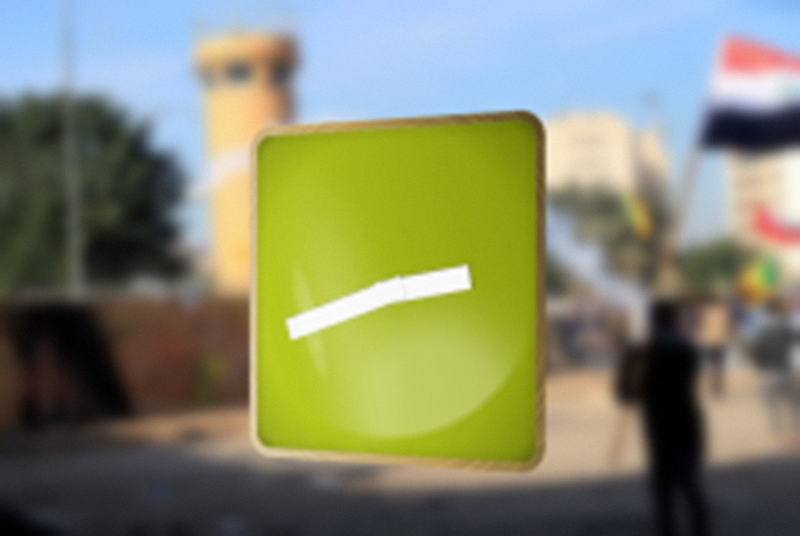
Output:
2:42
